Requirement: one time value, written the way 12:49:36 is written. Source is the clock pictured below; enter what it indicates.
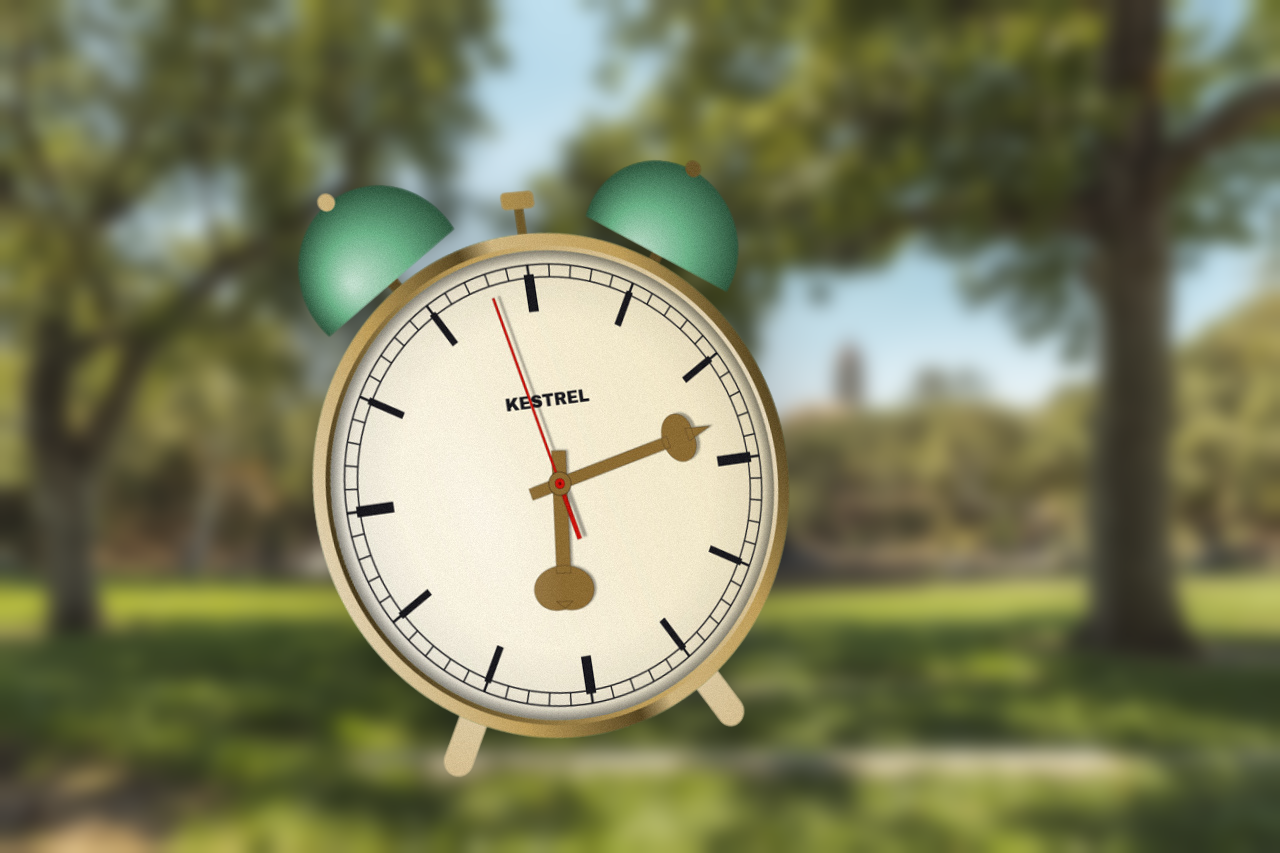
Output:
6:12:58
